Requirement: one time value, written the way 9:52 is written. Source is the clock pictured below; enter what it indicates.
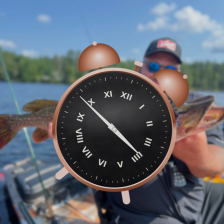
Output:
3:49
